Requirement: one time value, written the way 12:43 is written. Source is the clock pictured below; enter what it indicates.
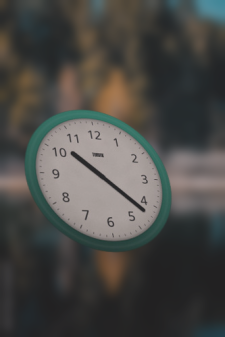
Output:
10:22
